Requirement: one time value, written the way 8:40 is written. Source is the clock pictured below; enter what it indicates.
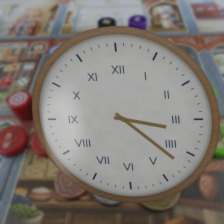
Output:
3:22
